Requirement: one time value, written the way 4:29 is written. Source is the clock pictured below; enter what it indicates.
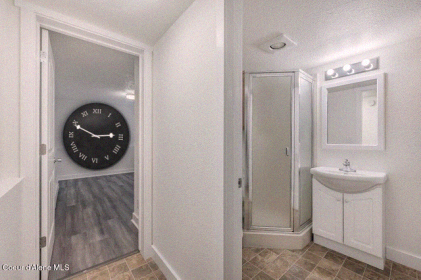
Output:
2:49
